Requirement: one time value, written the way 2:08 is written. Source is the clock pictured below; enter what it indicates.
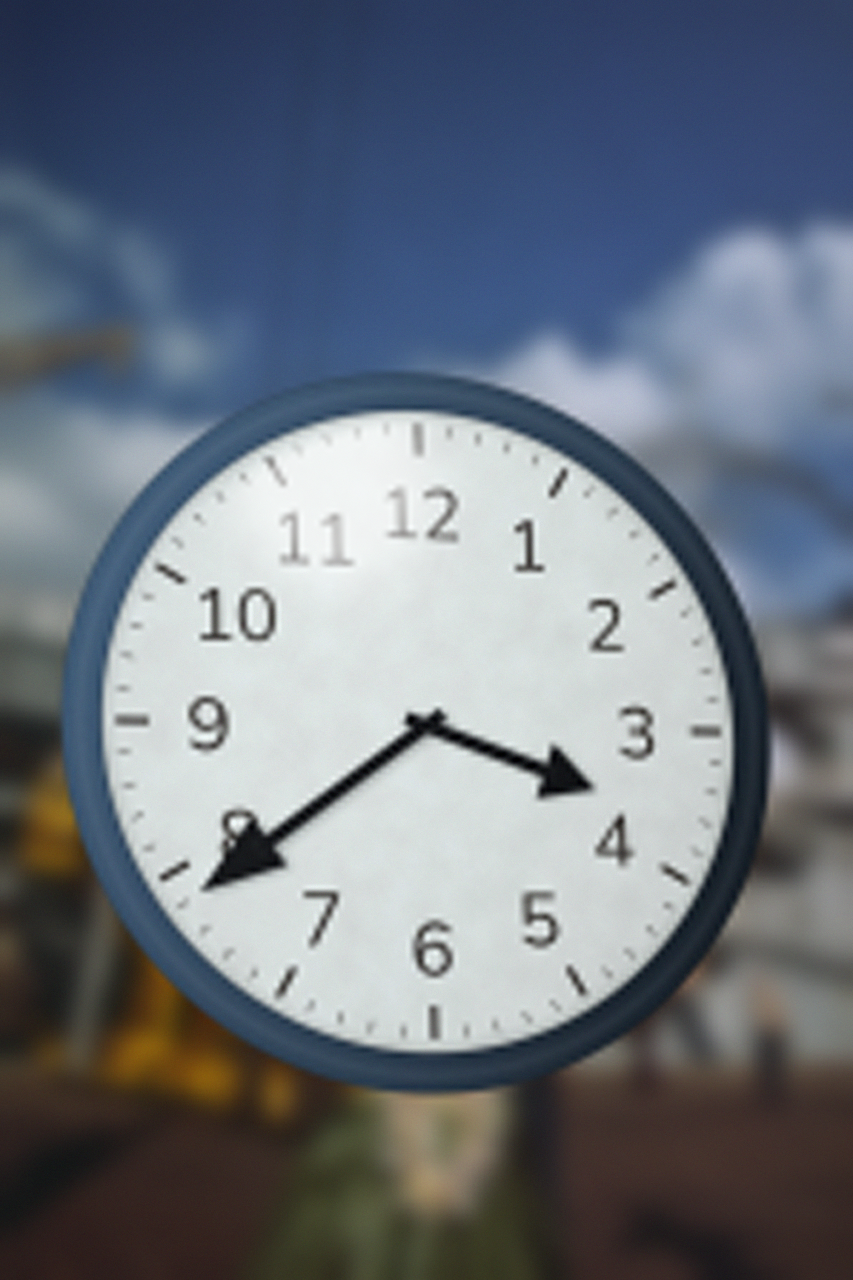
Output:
3:39
